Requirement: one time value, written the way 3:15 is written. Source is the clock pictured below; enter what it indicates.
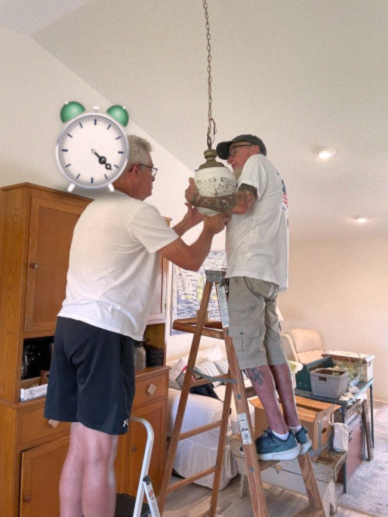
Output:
4:22
